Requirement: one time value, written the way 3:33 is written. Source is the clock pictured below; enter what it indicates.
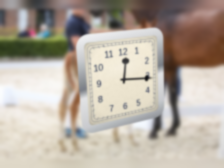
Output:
12:16
